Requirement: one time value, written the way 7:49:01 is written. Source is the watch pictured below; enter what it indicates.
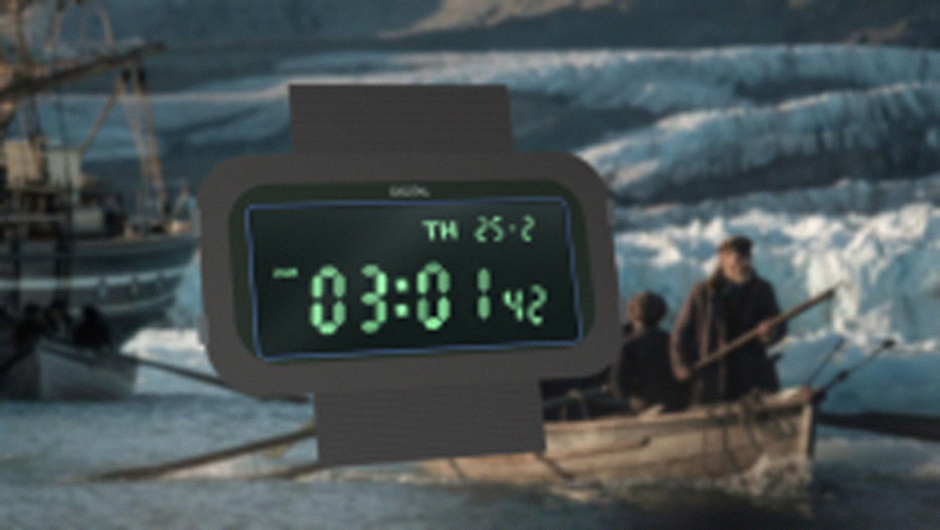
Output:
3:01:42
